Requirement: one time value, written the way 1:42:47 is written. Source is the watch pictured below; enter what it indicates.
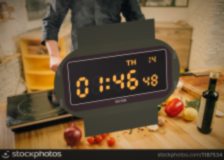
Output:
1:46:48
